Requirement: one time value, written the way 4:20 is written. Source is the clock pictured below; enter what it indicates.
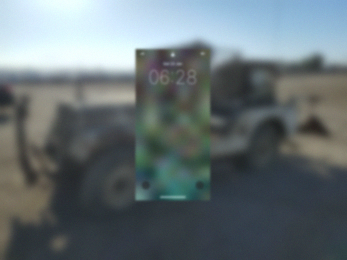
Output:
6:28
